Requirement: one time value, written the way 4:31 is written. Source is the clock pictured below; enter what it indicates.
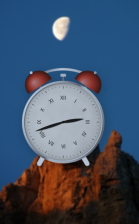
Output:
2:42
